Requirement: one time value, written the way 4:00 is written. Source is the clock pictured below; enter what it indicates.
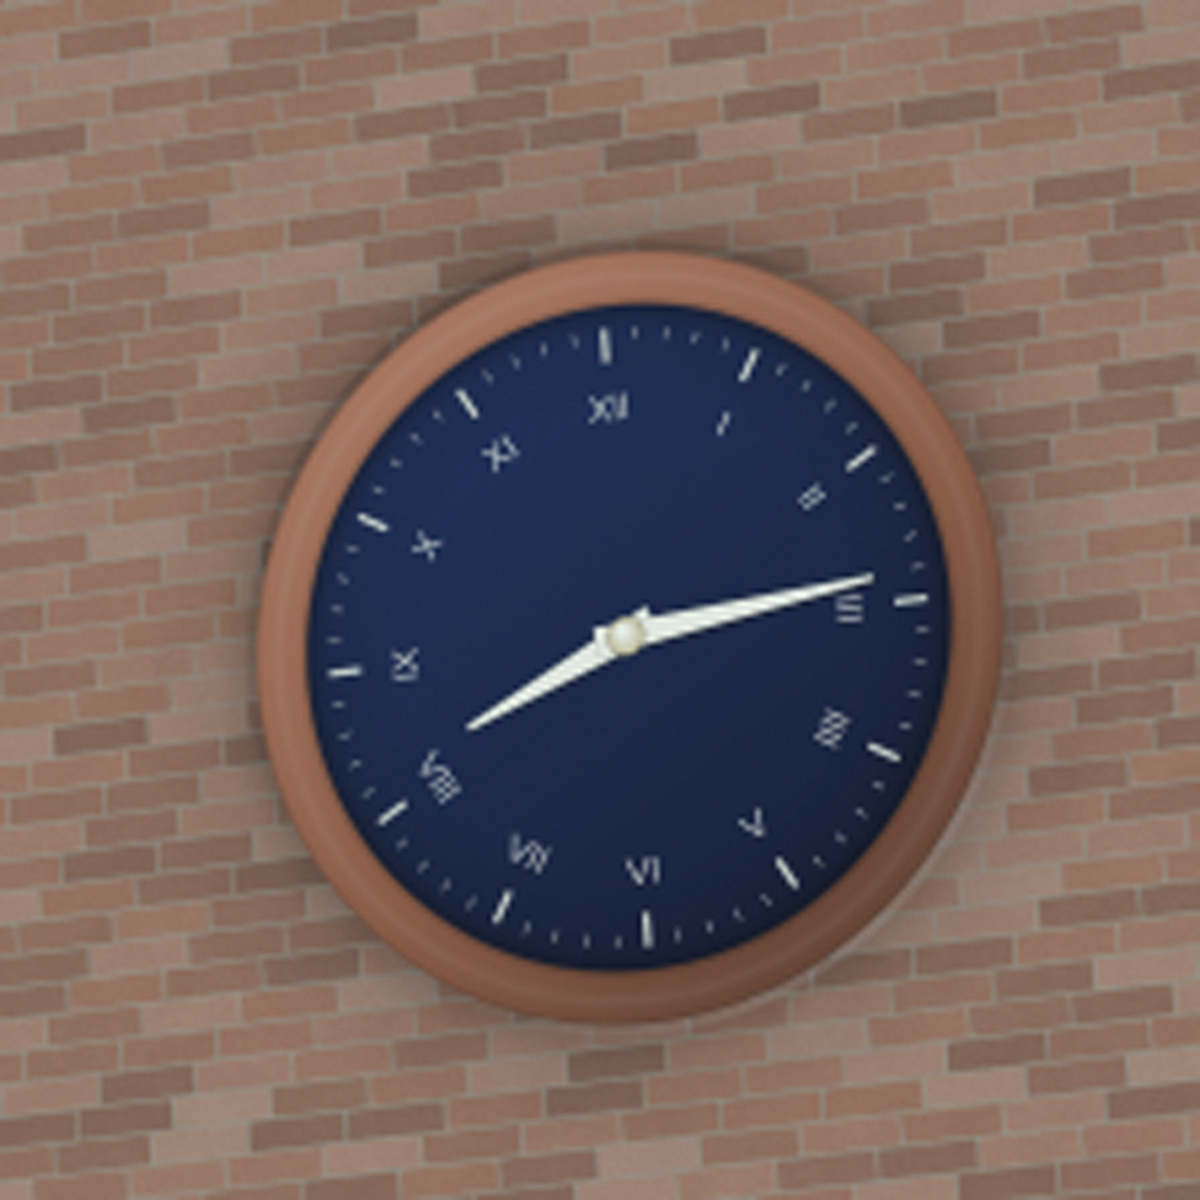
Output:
8:14
